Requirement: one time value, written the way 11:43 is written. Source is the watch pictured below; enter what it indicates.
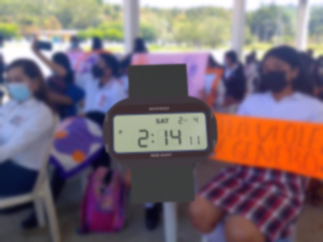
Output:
2:14
